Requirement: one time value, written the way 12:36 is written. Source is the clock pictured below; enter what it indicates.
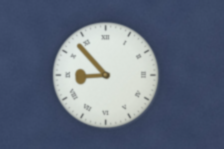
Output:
8:53
